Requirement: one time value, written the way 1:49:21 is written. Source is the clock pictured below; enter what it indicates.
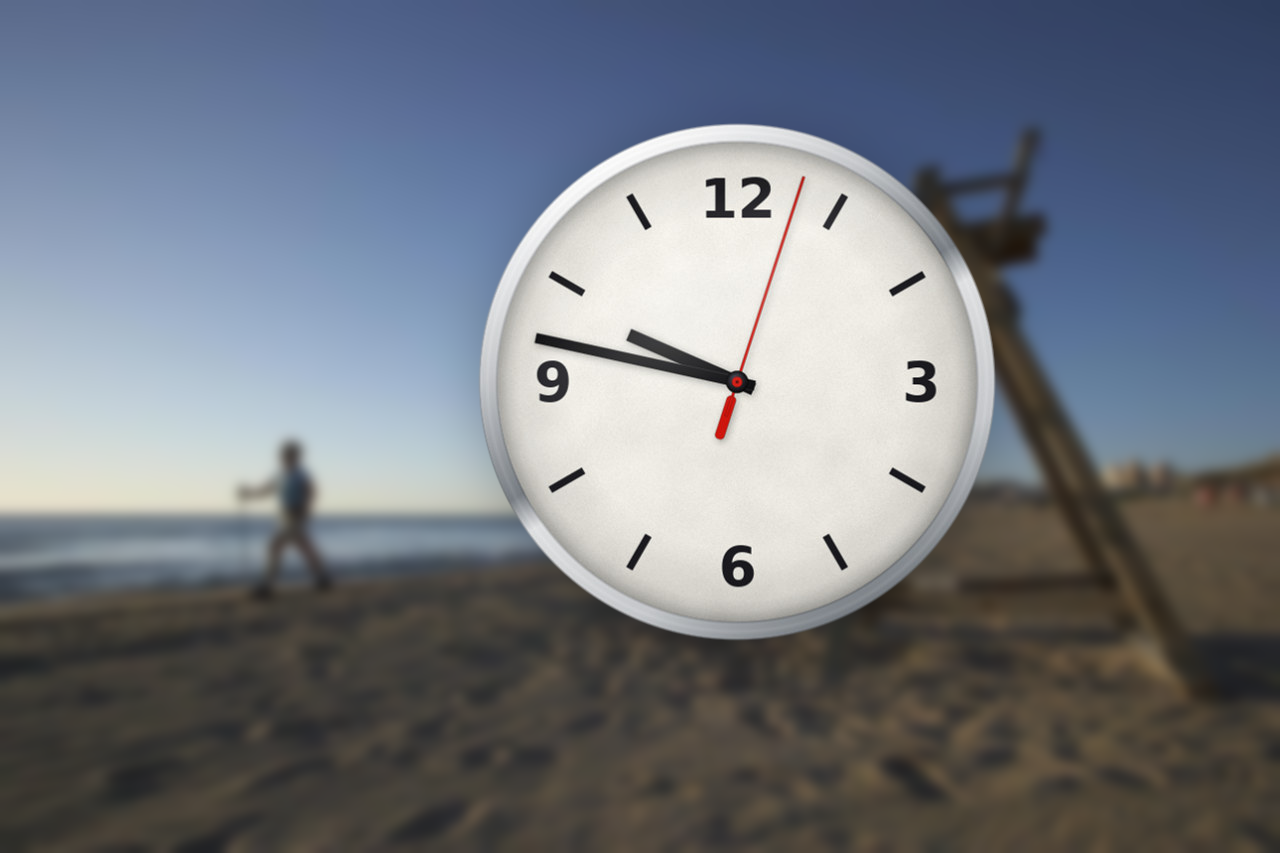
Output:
9:47:03
